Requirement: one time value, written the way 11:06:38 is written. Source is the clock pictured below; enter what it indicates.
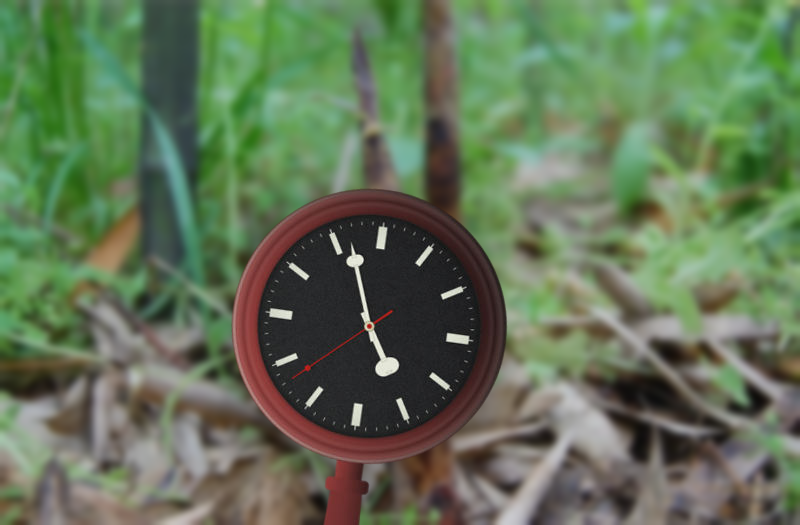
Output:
4:56:38
